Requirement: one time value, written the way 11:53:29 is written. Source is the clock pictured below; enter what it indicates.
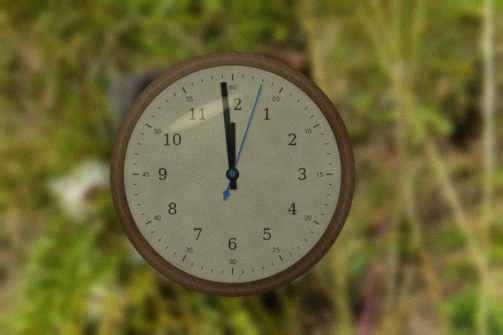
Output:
11:59:03
